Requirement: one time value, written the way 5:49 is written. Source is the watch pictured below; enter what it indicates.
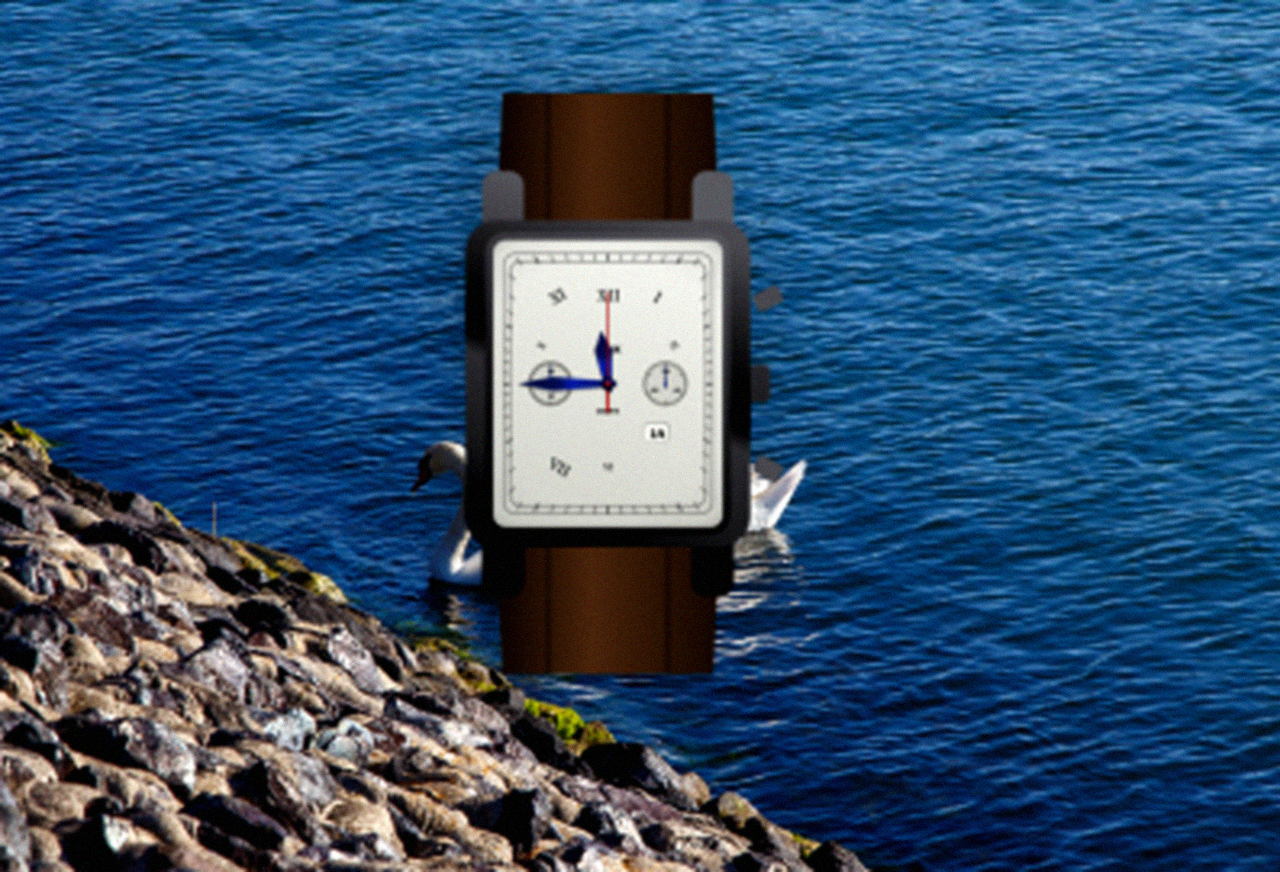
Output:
11:45
